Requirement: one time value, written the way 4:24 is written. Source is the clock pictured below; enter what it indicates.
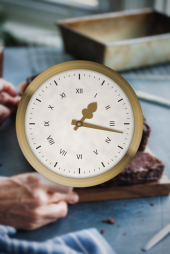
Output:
1:17
